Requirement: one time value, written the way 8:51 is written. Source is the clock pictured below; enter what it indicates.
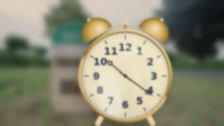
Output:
10:21
